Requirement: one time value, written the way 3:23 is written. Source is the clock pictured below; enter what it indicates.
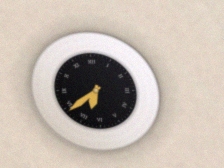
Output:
6:39
